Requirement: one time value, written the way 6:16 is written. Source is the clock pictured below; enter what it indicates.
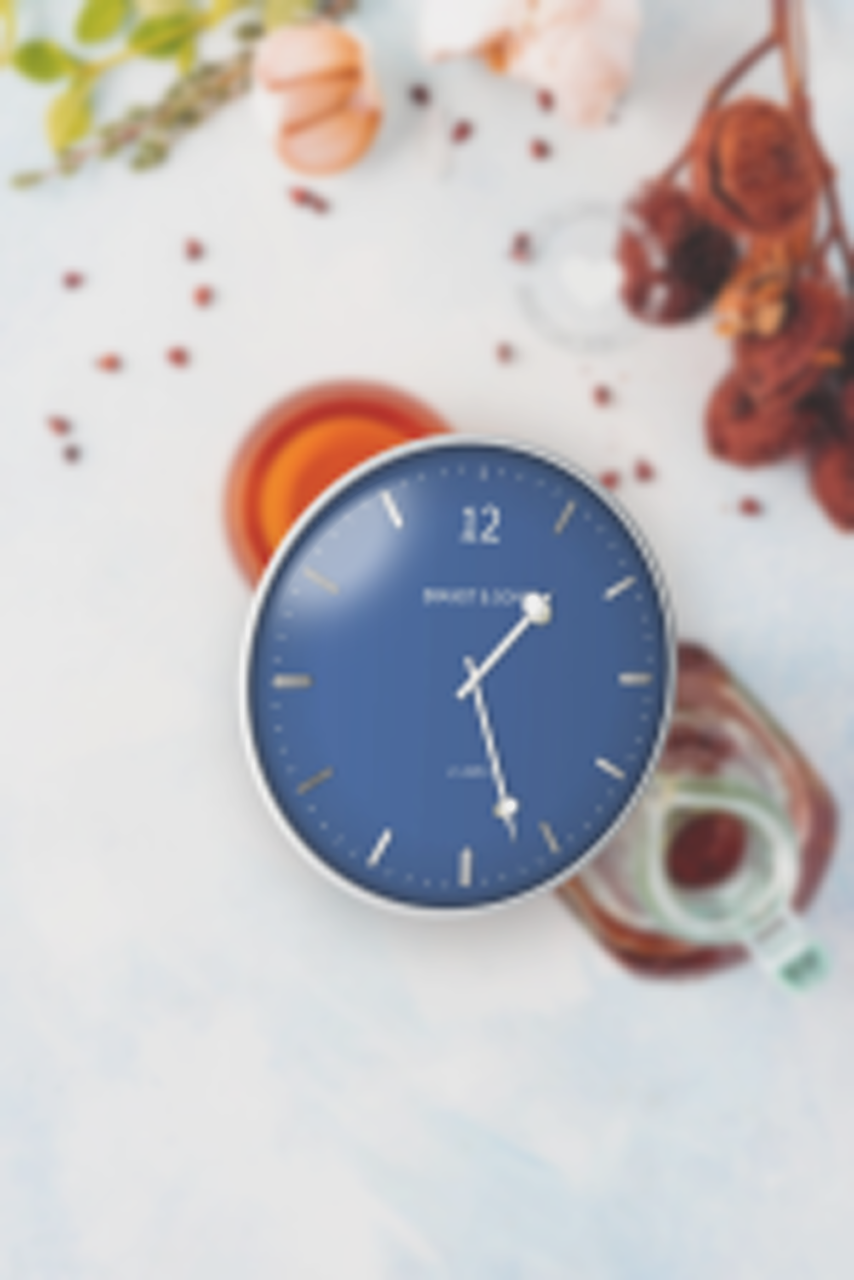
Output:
1:27
